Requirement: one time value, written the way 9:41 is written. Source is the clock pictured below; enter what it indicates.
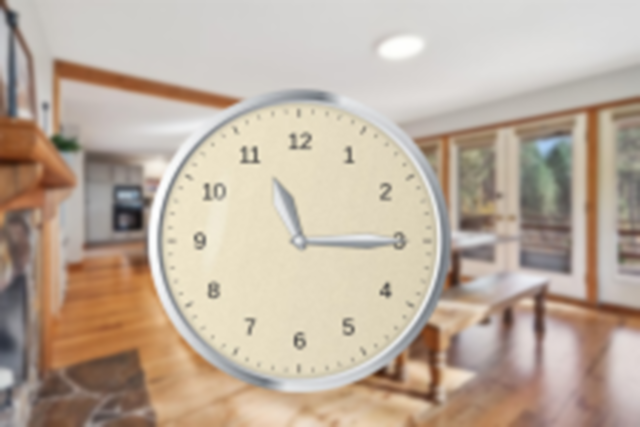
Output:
11:15
